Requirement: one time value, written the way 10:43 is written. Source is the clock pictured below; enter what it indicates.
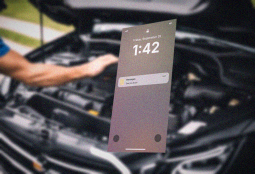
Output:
1:42
